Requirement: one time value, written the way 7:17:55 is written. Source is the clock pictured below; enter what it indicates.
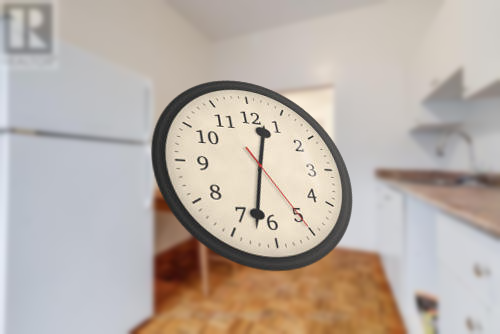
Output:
12:32:25
